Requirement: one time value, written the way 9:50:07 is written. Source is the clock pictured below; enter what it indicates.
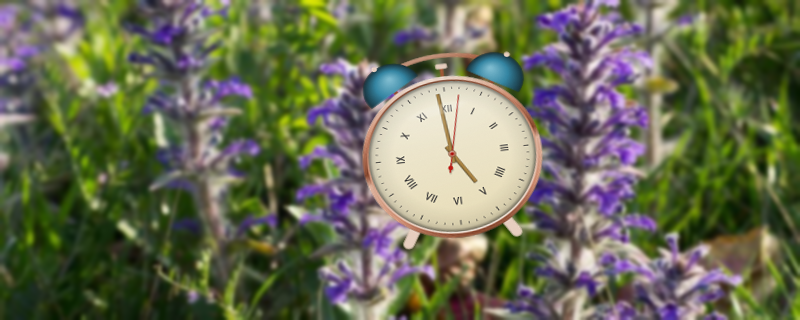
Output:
4:59:02
